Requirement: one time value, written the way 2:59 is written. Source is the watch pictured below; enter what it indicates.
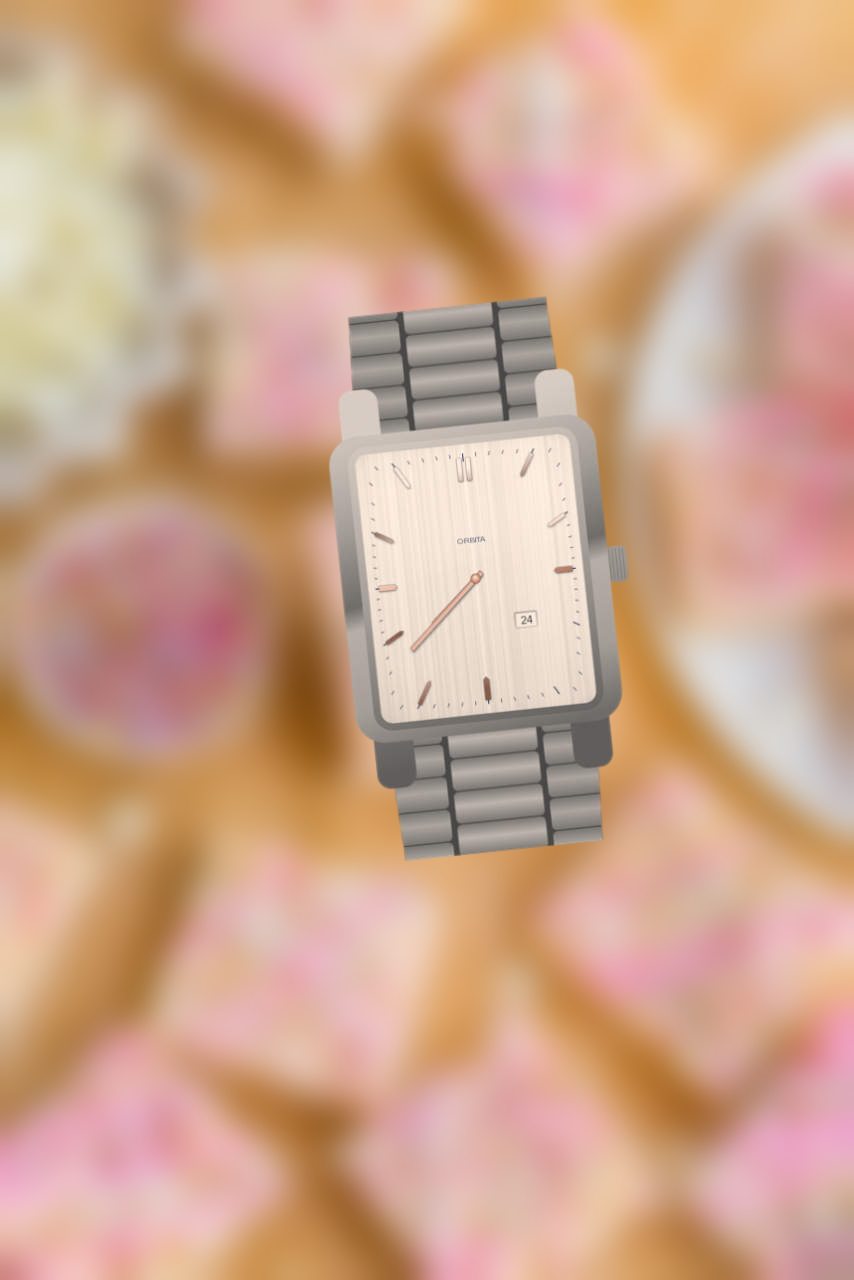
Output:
7:38
